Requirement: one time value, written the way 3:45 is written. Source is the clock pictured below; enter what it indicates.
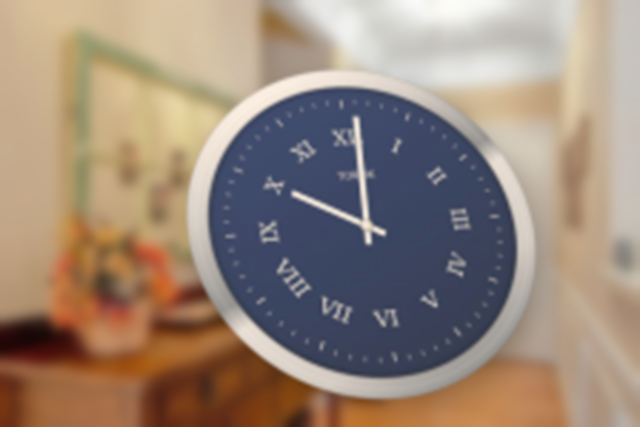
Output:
10:01
